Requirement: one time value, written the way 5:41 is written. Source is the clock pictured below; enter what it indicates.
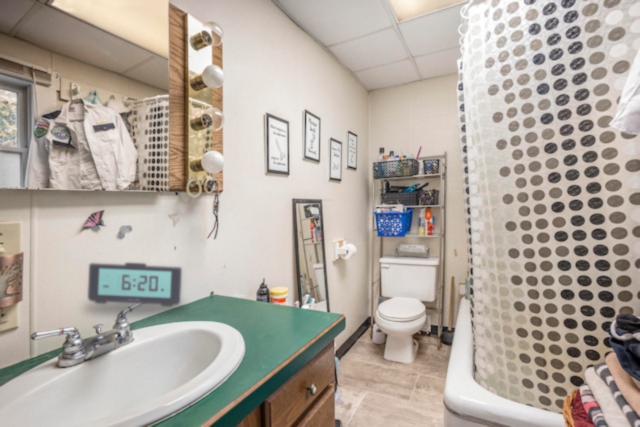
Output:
6:20
